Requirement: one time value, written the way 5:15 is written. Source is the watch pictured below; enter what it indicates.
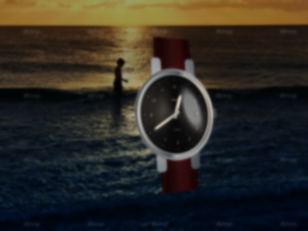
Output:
12:40
